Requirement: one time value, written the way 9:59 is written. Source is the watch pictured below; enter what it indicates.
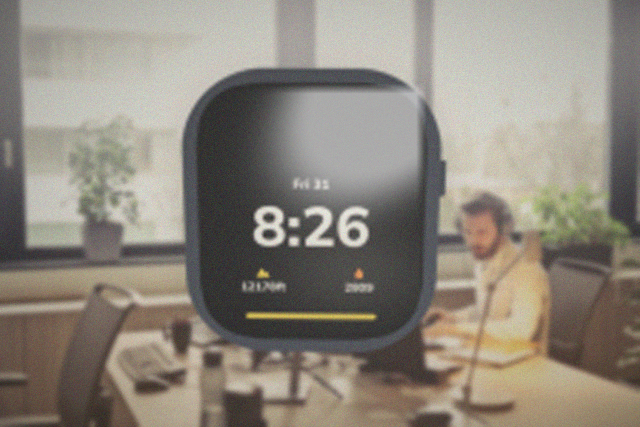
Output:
8:26
